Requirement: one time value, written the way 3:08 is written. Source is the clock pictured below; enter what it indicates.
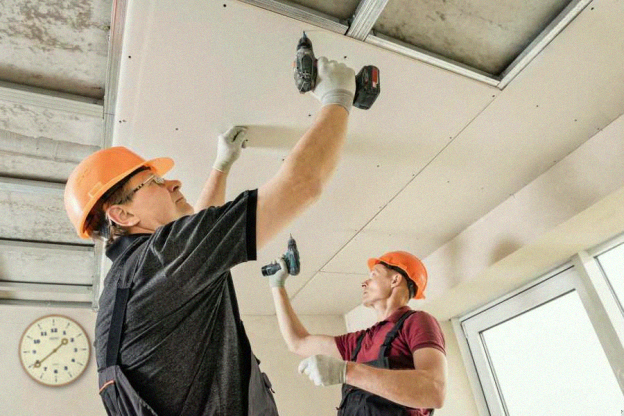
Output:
1:39
